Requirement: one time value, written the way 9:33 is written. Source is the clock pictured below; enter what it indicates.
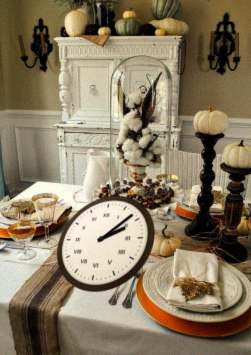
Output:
2:08
